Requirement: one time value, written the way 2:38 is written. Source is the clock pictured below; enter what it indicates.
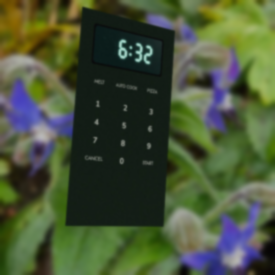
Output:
6:32
